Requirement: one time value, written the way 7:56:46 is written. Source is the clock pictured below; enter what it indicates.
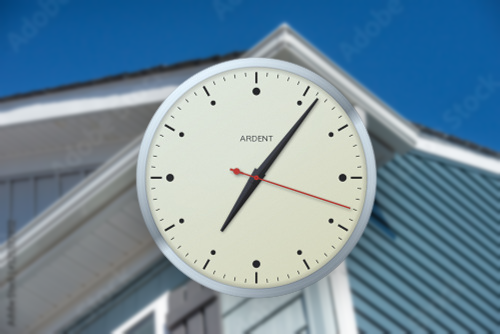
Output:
7:06:18
